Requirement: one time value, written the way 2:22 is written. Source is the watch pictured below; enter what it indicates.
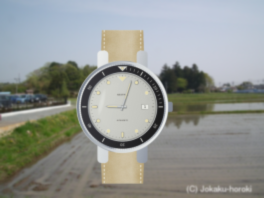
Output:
9:03
